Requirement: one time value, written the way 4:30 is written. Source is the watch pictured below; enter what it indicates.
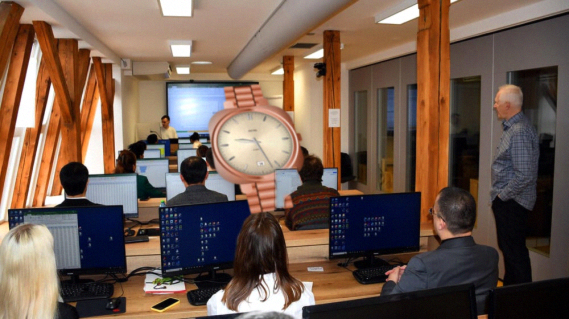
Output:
9:27
